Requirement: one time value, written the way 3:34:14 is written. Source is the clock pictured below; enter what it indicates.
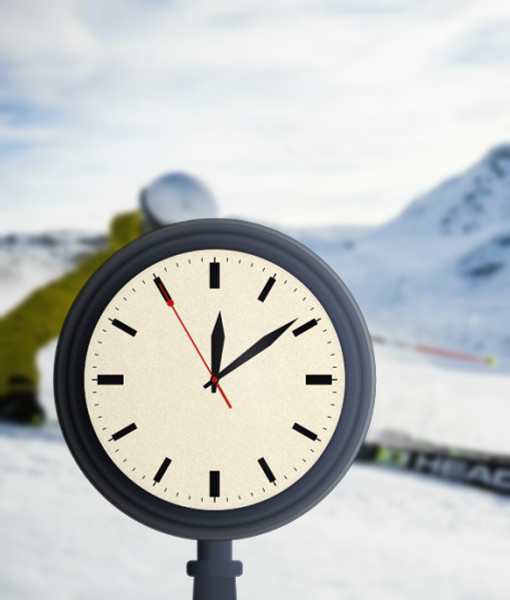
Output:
12:08:55
